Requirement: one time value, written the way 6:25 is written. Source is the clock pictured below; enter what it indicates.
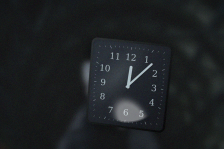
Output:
12:07
